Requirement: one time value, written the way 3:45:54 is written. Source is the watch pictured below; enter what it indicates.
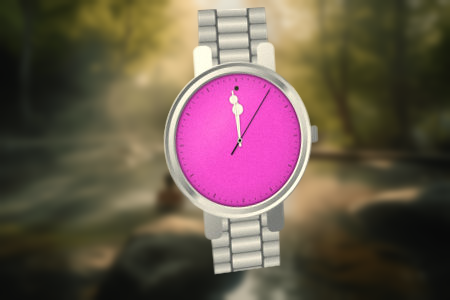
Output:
11:59:06
